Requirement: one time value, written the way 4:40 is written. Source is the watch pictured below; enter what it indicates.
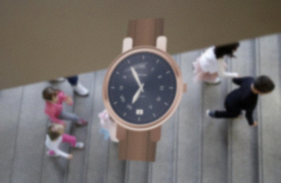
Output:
6:55
